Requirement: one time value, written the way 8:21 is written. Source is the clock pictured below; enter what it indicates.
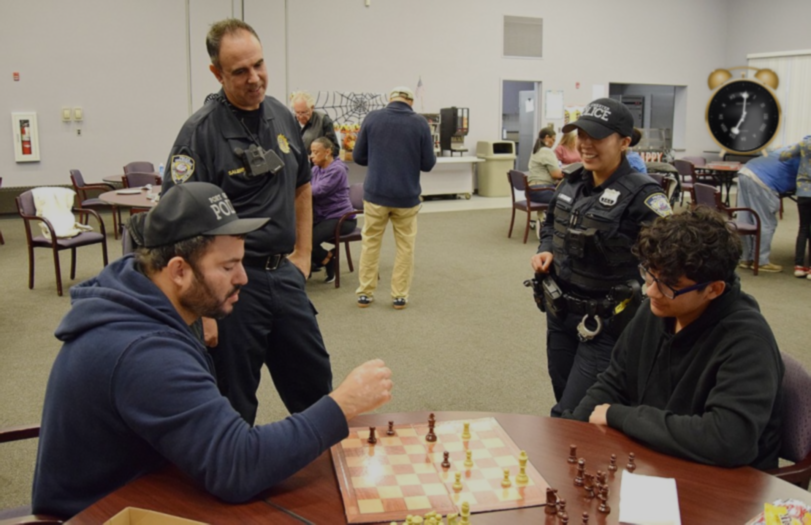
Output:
7:01
